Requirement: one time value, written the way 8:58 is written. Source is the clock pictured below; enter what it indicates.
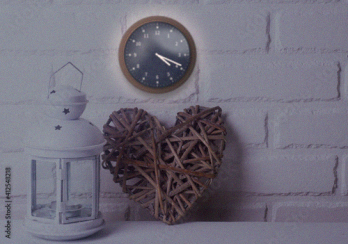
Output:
4:19
